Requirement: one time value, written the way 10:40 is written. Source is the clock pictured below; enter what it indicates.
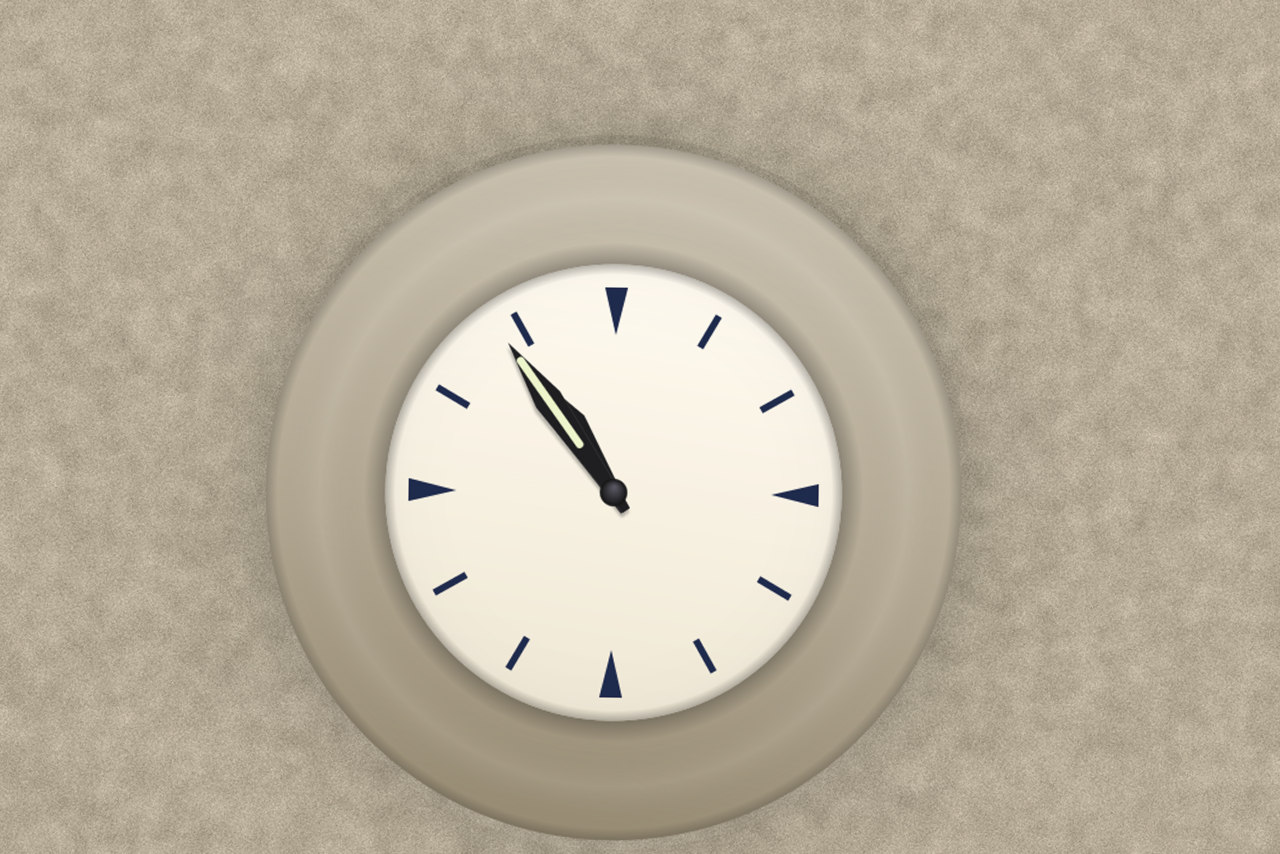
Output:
10:54
